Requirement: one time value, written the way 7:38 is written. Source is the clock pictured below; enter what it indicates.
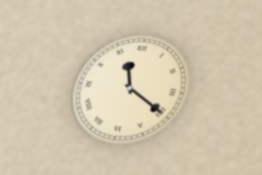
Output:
11:20
